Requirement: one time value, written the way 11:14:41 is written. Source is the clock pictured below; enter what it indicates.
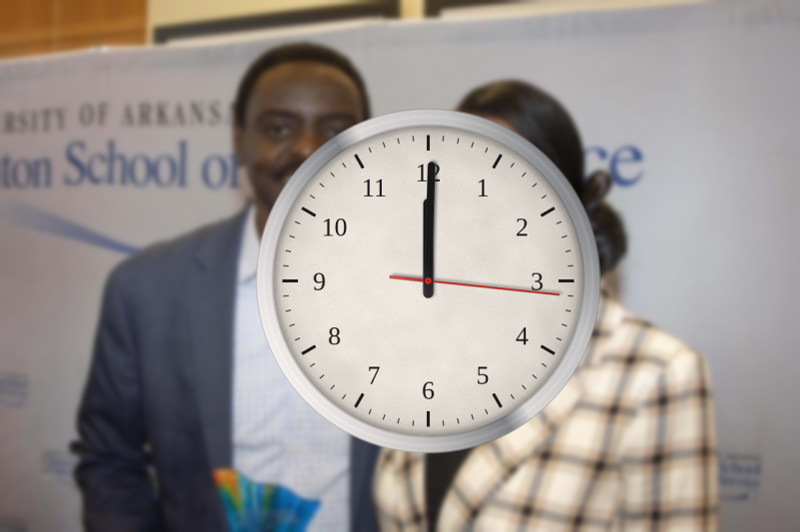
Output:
12:00:16
